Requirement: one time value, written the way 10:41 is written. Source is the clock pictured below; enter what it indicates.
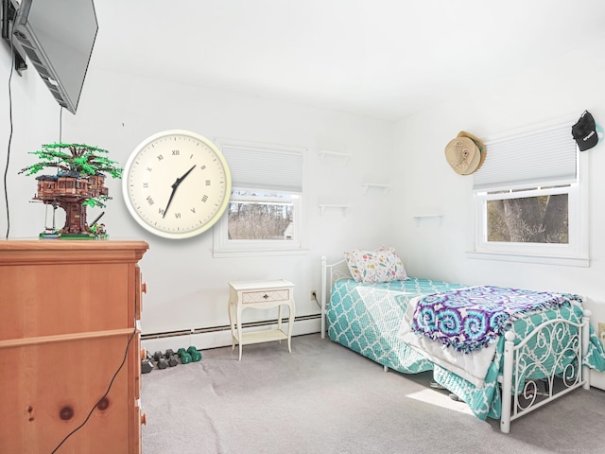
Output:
1:34
